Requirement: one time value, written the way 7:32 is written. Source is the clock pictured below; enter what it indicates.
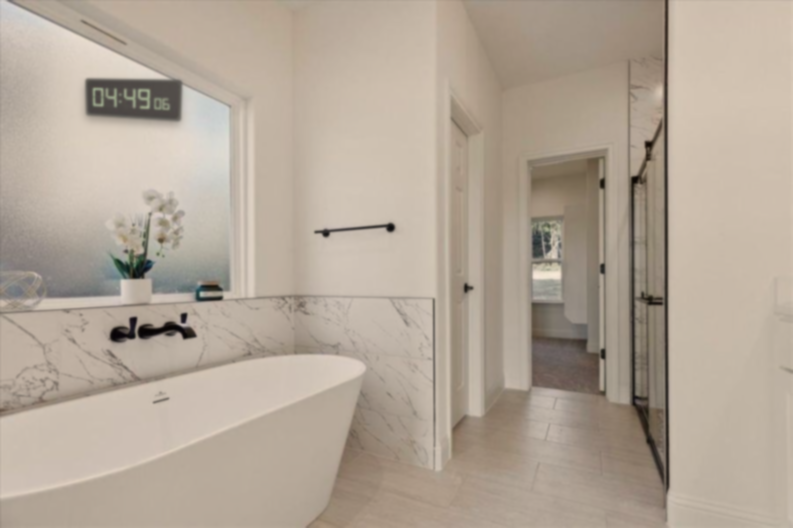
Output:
4:49
